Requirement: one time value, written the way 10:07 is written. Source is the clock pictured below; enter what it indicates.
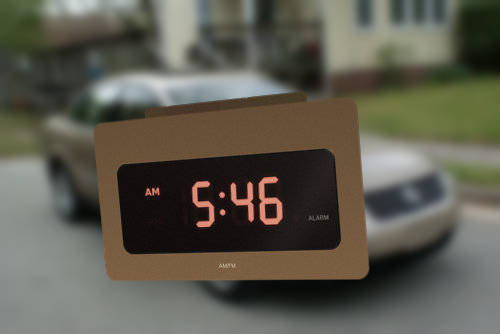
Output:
5:46
